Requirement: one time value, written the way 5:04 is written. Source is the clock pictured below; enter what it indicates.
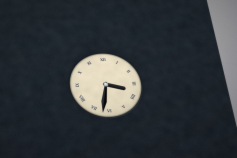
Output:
3:32
